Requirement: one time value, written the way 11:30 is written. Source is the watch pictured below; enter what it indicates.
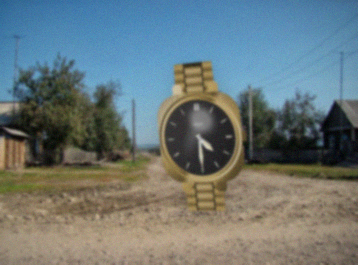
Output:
4:30
